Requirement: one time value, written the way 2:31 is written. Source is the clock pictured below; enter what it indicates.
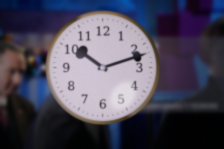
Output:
10:12
